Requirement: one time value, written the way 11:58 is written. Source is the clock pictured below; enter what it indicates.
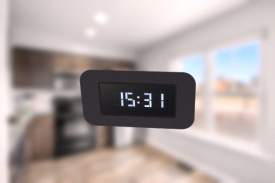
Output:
15:31
